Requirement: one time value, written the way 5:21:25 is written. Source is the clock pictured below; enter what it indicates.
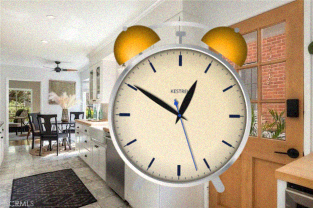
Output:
12:50:27
